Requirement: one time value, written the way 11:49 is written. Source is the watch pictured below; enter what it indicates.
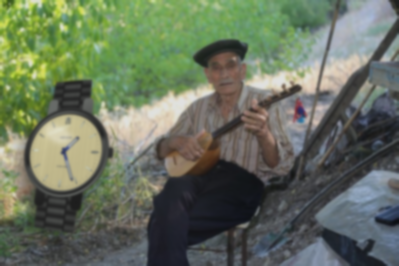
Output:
1:26
